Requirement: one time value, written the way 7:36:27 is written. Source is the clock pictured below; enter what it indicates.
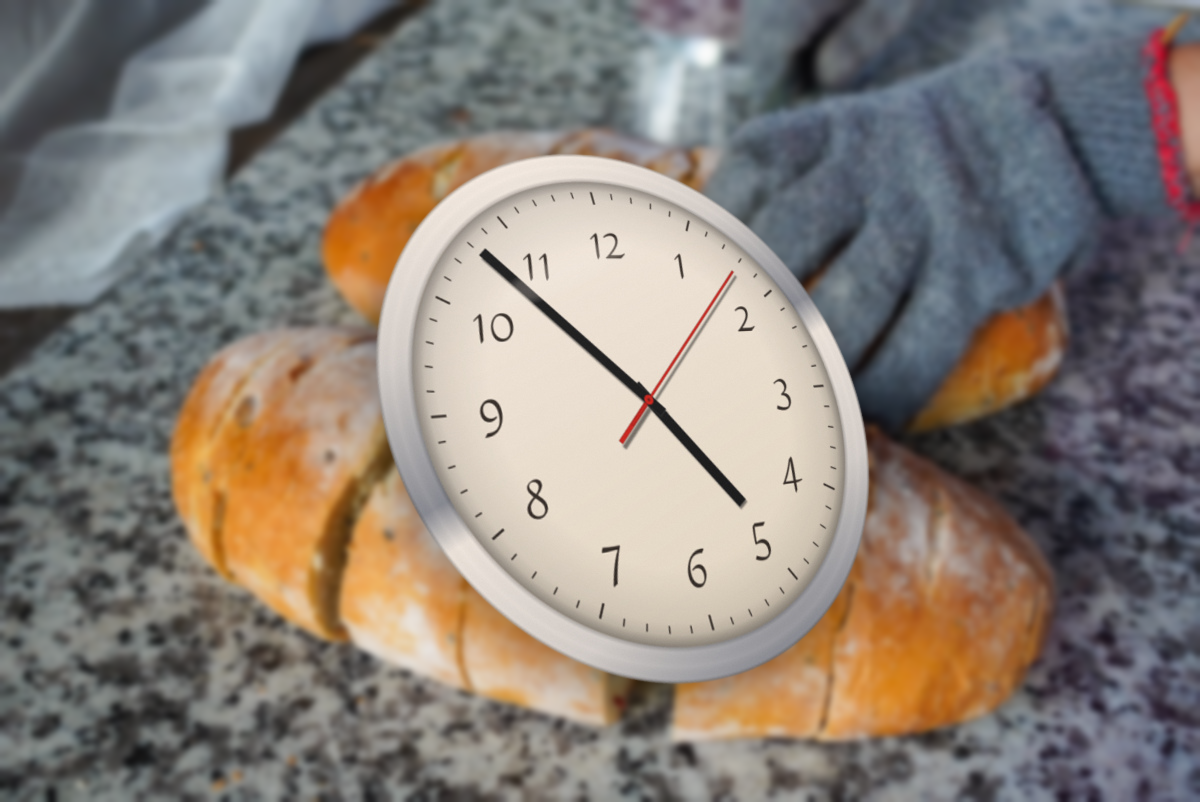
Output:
4:53:08
